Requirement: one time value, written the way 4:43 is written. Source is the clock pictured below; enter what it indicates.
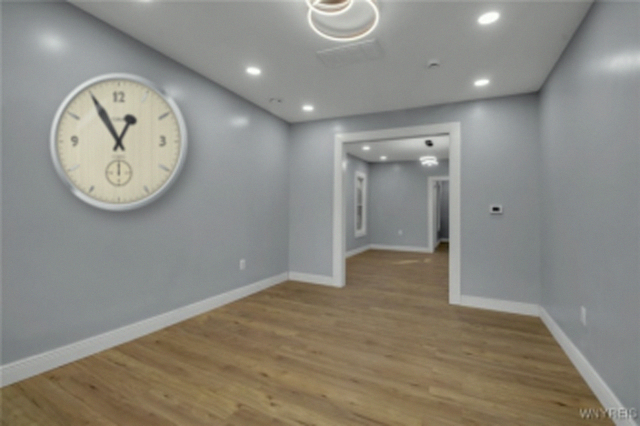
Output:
12:55
